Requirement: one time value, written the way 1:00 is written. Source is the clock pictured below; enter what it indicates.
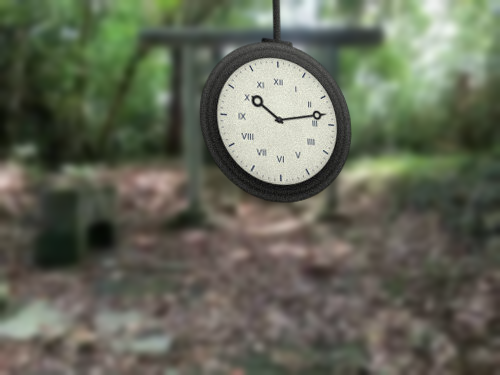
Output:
10:13
